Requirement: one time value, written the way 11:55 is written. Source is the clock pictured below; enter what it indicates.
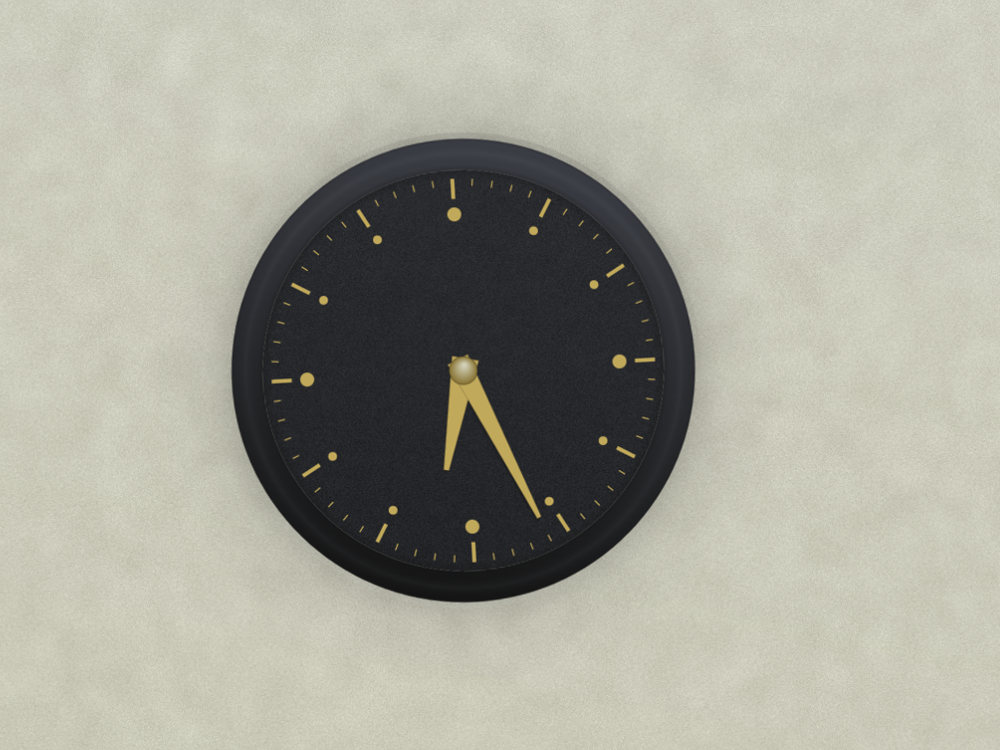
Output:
6:26
